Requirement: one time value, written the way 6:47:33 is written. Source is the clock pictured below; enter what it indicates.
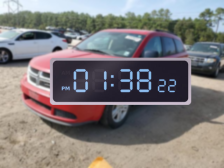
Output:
1:38:22
